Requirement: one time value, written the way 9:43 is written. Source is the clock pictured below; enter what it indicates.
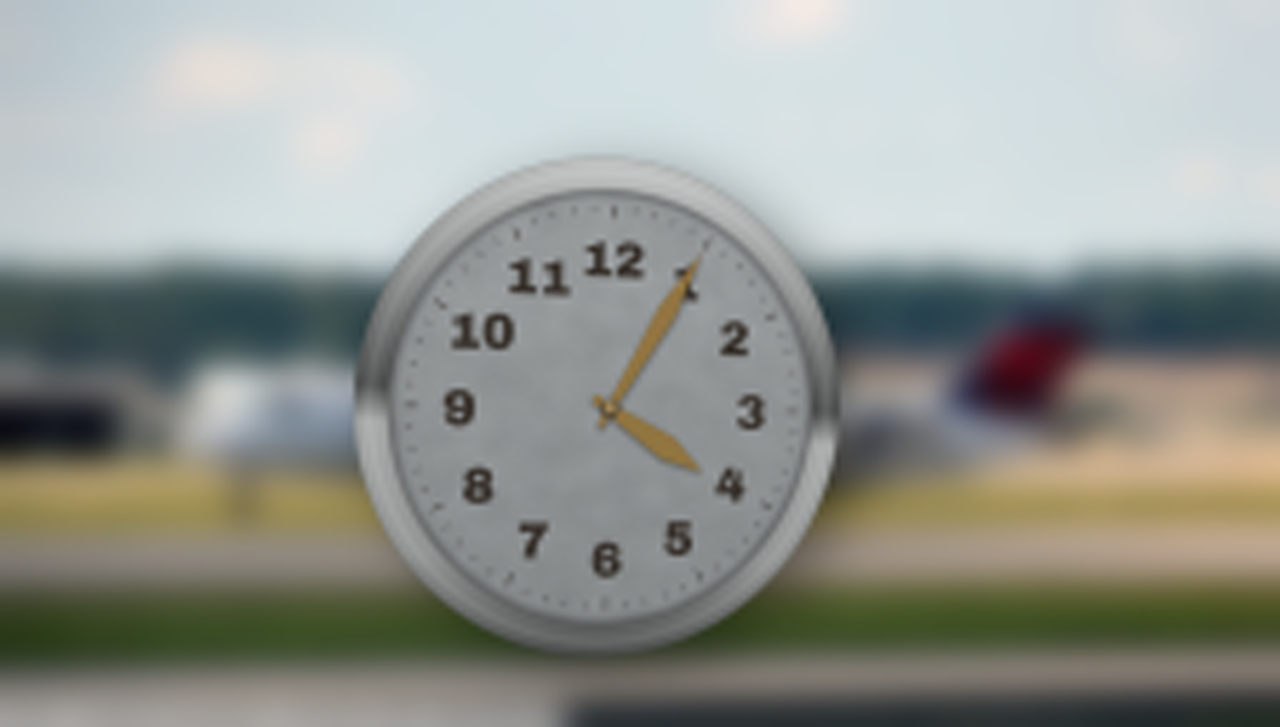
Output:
4:05
